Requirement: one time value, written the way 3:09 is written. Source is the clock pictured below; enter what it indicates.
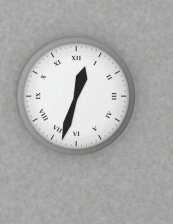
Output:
12:33
